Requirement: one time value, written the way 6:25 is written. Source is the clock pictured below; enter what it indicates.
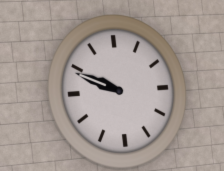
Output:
9:49
